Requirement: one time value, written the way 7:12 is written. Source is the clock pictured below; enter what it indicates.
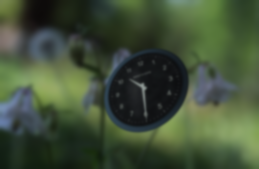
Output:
10:30
